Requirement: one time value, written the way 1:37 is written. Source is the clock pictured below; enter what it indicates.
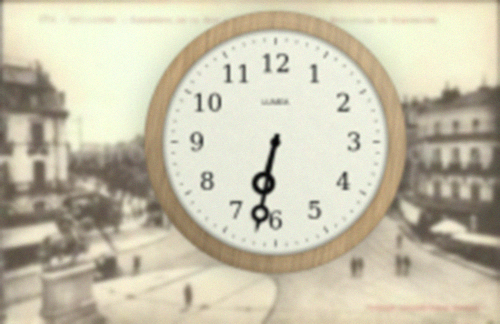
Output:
6:32
